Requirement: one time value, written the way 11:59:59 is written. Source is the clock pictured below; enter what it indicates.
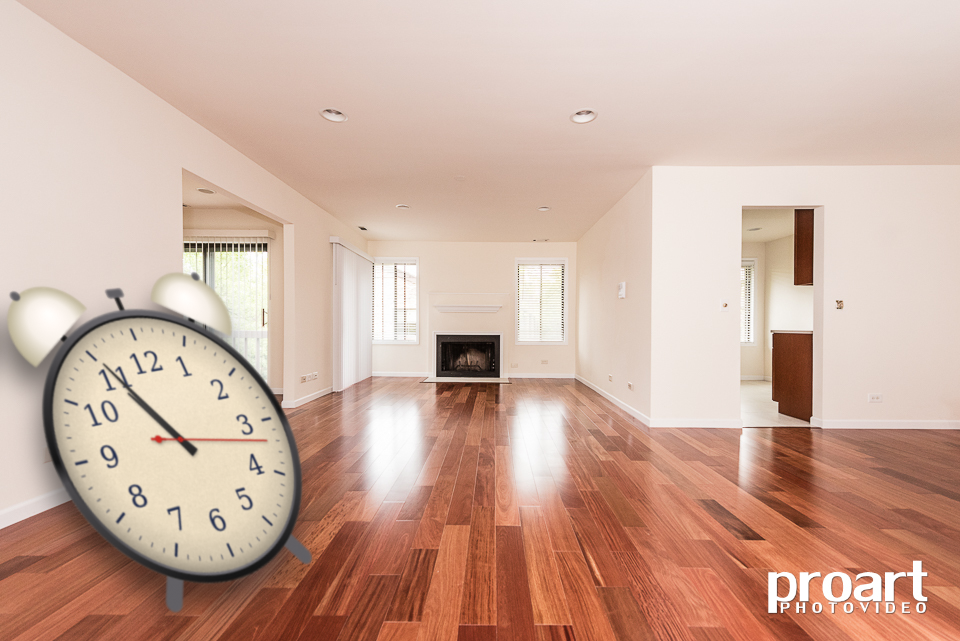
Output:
10:55:17
